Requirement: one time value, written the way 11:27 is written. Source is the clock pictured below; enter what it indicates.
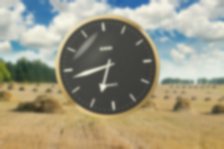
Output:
6:43
